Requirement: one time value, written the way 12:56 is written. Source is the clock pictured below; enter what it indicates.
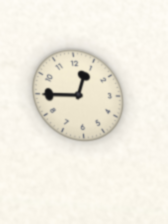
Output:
12:45
